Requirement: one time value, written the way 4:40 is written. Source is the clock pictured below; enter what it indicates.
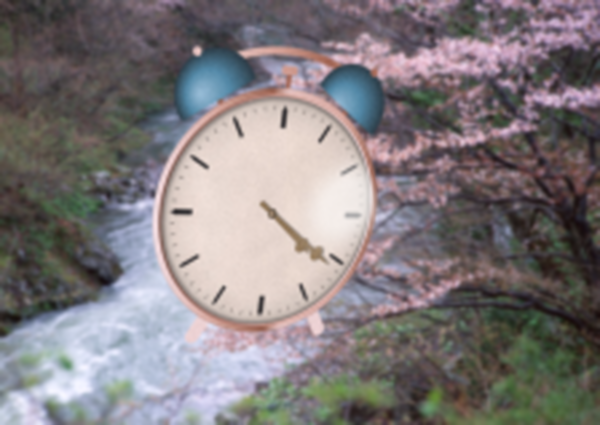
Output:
4:21
